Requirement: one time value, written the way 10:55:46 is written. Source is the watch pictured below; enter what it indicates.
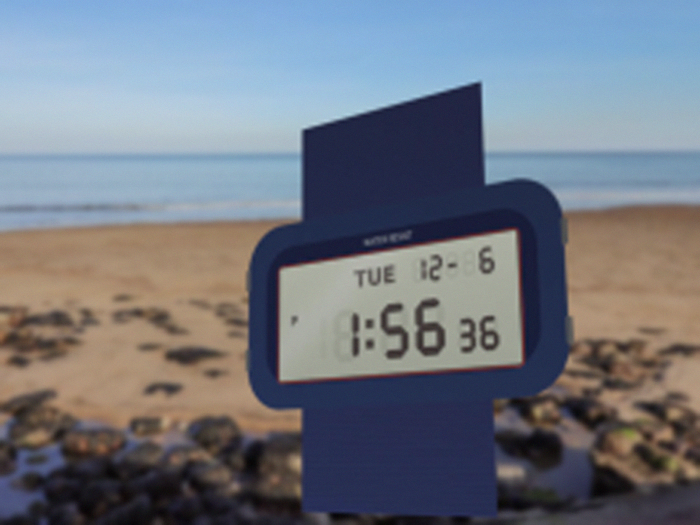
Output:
1:56:36
